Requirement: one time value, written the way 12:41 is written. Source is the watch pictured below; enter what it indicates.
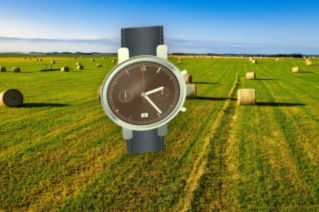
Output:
2:24
